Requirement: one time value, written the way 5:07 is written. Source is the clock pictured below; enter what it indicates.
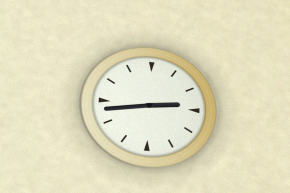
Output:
2:43
